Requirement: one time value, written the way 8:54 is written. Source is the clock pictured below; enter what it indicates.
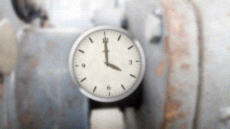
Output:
4:00
